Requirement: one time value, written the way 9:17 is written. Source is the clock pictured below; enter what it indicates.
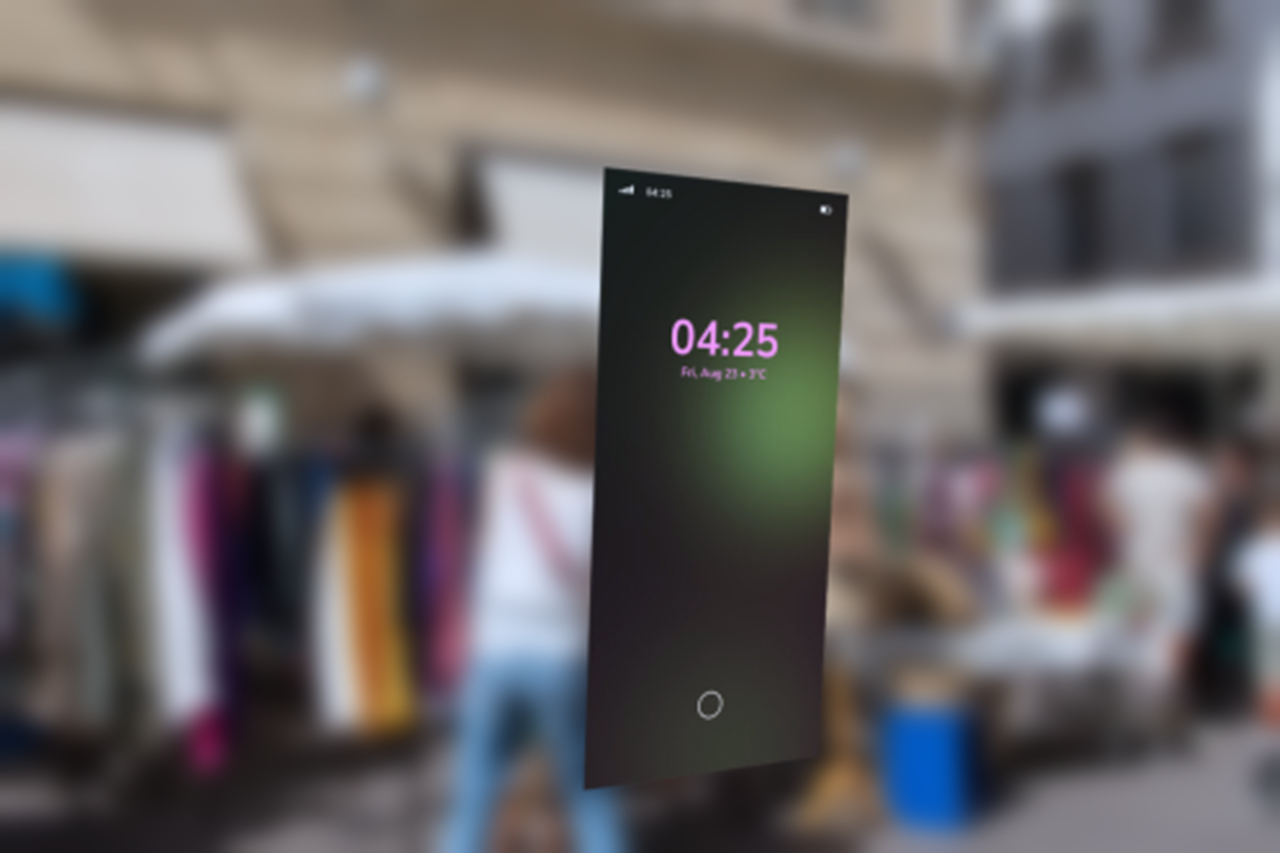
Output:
4:25
